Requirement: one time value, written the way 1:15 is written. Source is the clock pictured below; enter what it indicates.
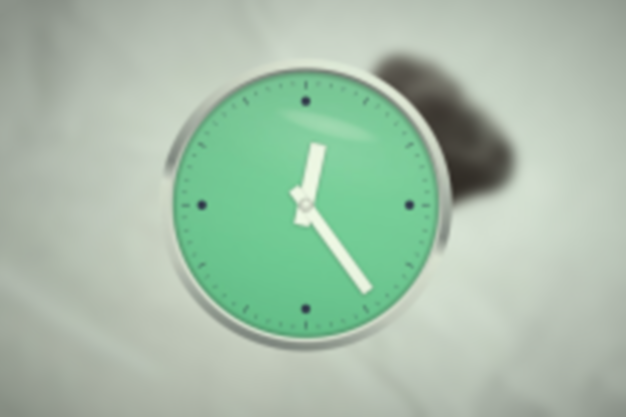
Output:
12:24
